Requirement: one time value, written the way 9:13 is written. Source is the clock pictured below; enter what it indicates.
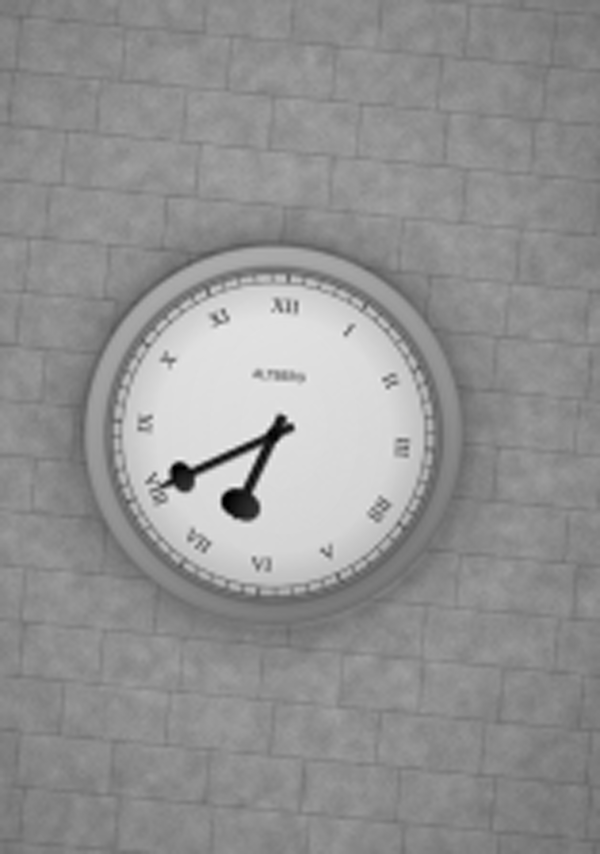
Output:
6:40
